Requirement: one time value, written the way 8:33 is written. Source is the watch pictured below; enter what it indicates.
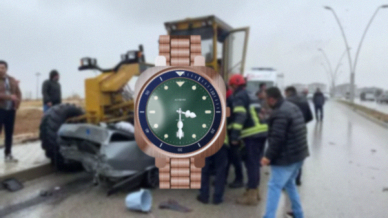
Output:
3:30
